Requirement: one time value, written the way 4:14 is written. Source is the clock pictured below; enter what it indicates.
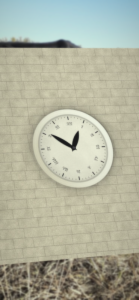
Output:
12:51
